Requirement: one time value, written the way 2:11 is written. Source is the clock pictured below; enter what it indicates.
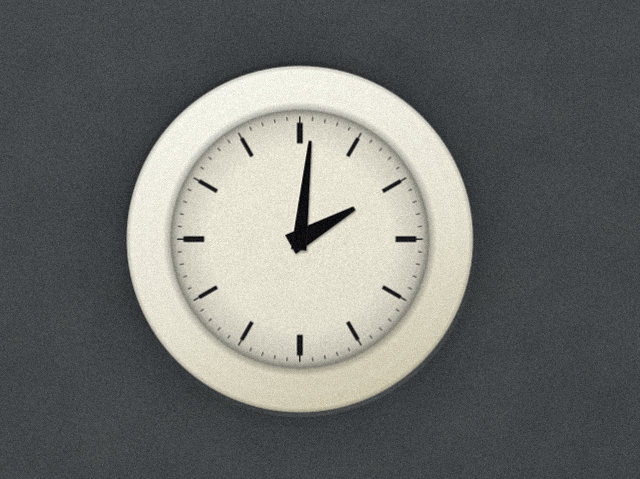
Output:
2:01
